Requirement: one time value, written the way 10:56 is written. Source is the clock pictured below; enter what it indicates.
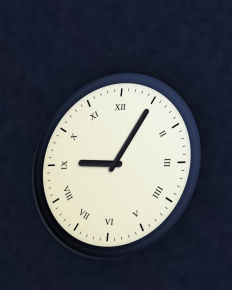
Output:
9:05
